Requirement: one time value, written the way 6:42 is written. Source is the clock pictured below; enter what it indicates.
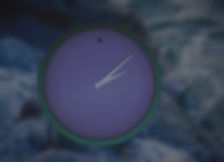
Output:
2:08
